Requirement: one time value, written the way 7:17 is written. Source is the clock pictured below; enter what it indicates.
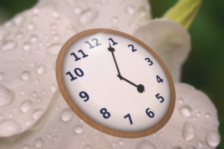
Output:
5:04
